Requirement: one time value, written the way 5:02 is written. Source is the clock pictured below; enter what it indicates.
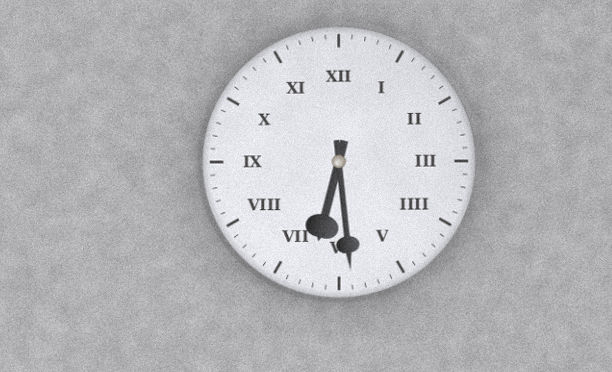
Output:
6:29
